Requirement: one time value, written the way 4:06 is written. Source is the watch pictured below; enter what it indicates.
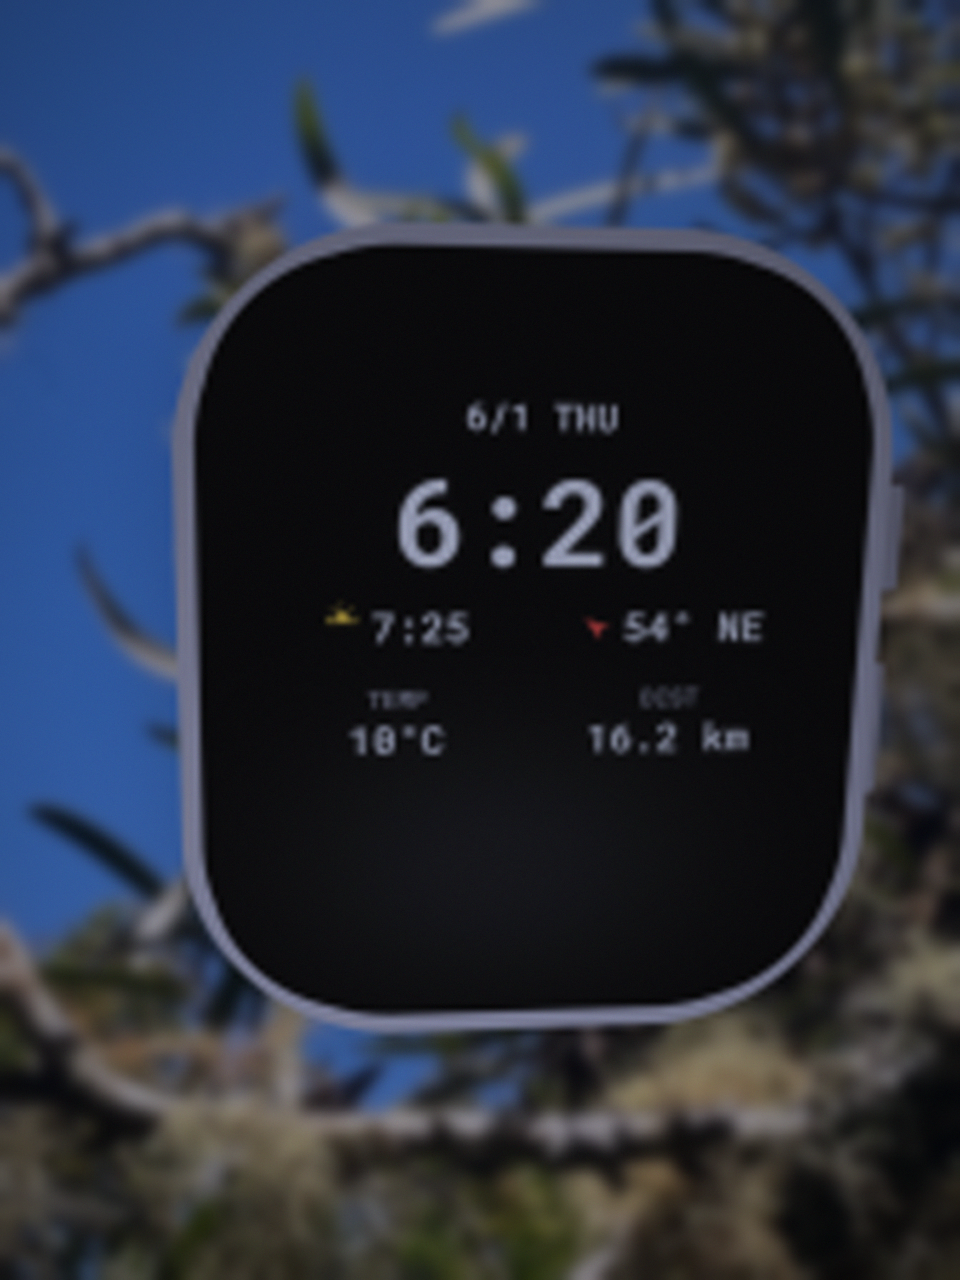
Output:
6:20
